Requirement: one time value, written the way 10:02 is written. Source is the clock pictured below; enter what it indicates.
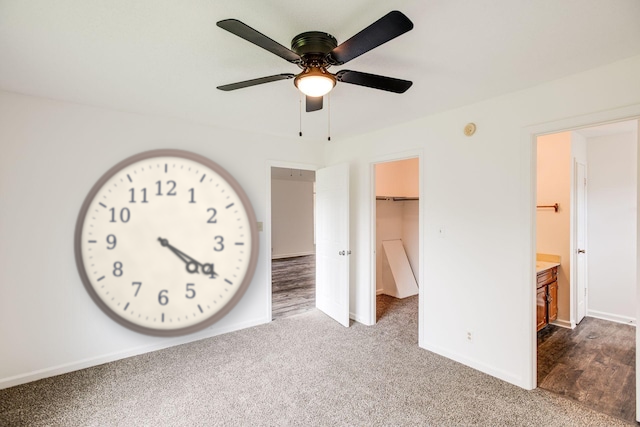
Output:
4:20
